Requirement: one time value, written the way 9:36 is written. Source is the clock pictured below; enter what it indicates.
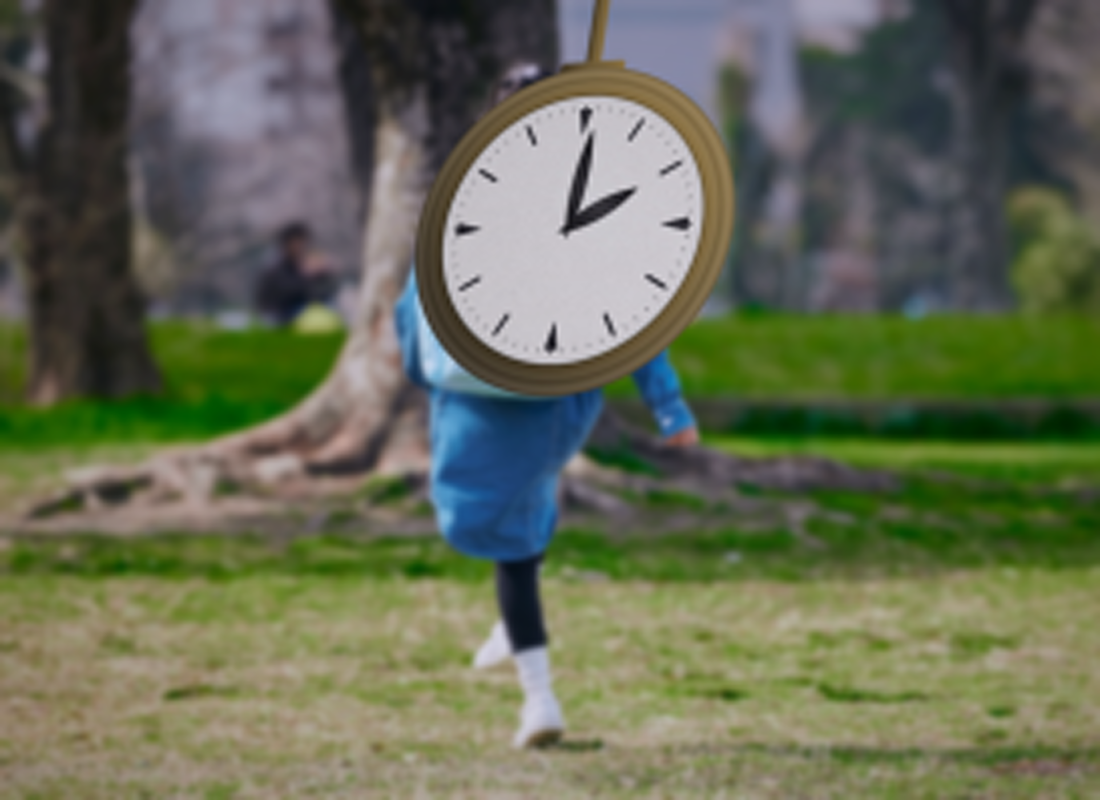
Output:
2:01
